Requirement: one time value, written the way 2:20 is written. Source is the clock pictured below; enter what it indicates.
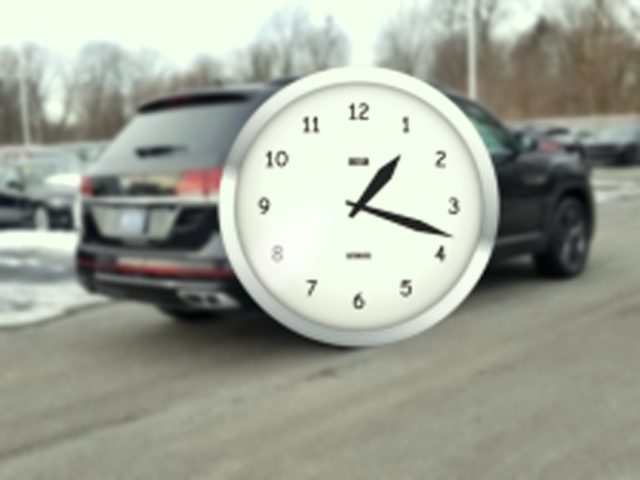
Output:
1:18
